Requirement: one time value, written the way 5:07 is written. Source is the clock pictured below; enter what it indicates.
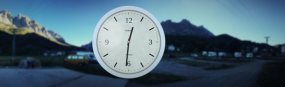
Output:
12:31
